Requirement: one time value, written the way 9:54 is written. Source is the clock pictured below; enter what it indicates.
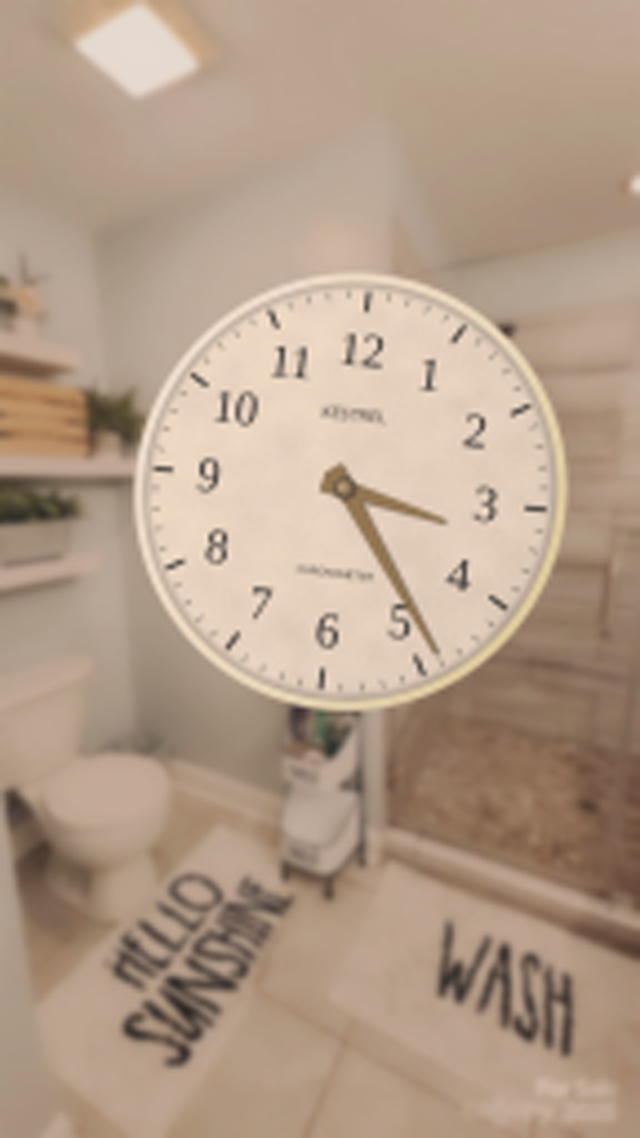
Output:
3:24
